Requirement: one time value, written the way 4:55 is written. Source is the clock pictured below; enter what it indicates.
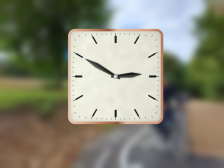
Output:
2:50
